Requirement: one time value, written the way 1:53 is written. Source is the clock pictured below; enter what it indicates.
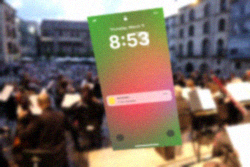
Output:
8:53
